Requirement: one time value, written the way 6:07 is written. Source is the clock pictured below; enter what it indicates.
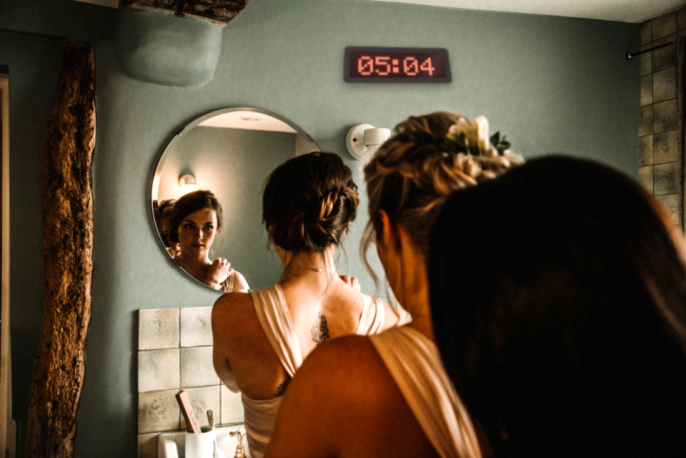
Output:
5:04
